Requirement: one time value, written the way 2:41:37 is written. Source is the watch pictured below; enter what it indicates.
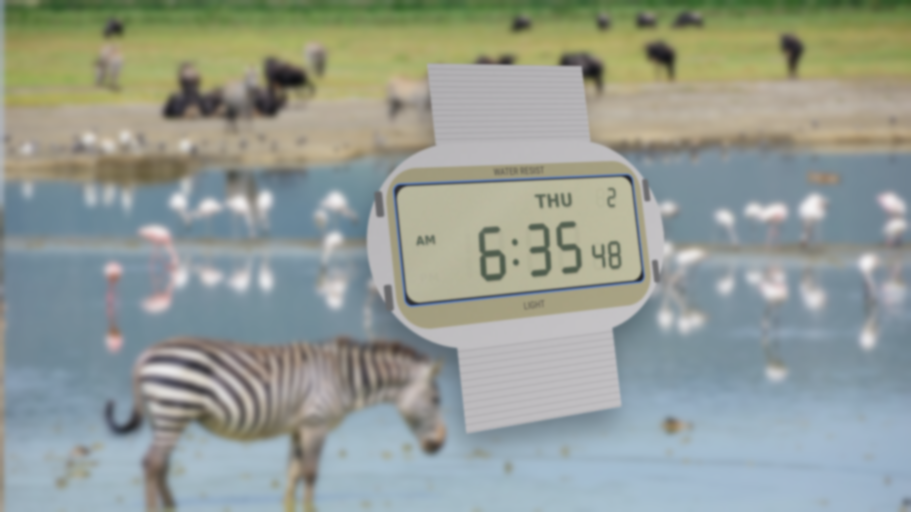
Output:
6:35:48
